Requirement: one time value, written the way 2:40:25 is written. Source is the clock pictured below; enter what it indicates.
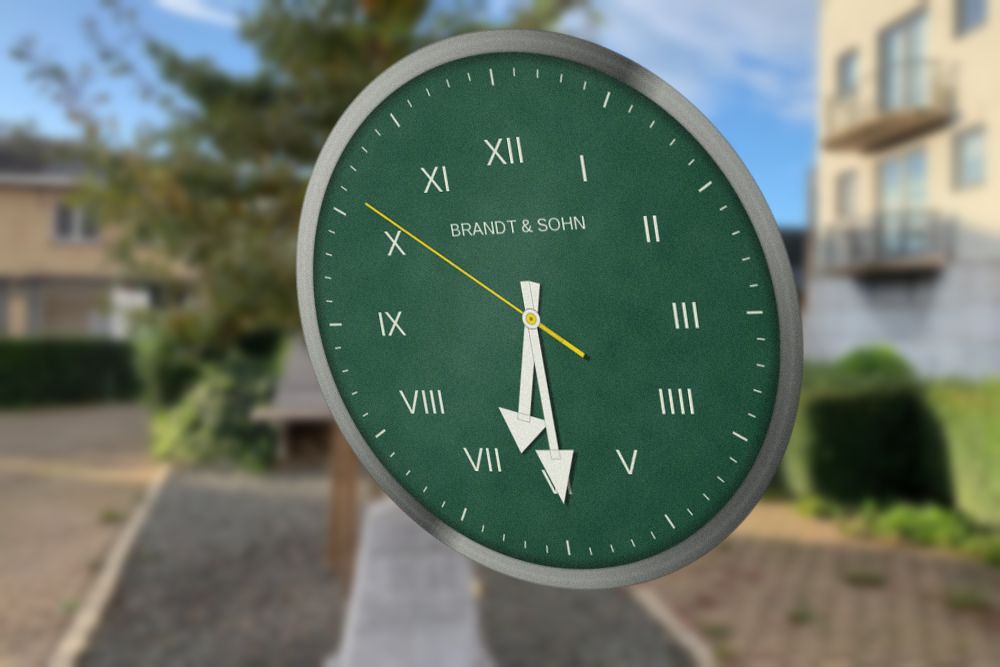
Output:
6:29:51
